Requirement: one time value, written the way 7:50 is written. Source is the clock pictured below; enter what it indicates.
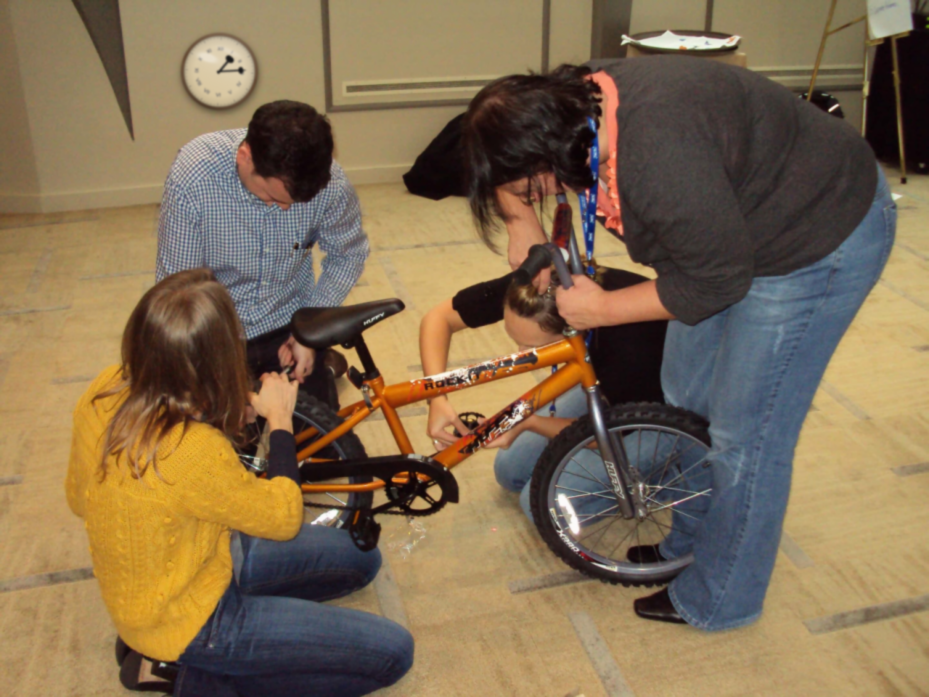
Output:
1:14
